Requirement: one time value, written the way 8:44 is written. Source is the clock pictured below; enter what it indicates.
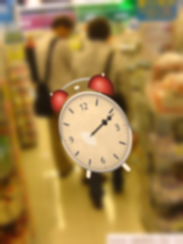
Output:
2:11
